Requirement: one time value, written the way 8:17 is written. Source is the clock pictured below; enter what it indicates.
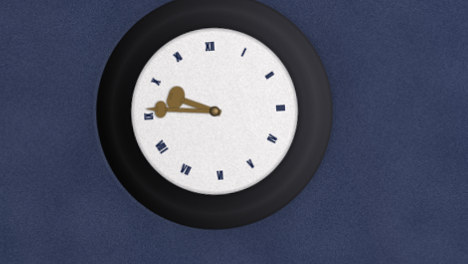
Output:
9:46
